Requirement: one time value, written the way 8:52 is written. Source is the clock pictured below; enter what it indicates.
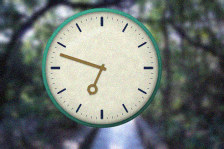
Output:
6:48
